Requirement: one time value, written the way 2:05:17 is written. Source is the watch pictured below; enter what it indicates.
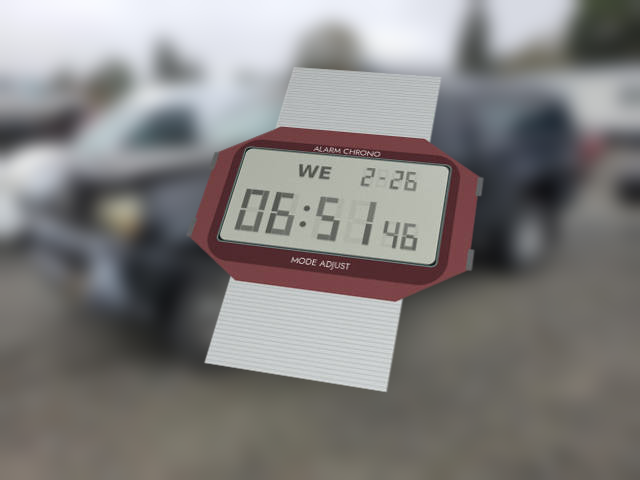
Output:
6:51:46
